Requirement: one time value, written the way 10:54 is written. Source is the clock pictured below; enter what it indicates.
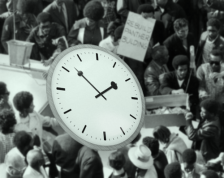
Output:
1:52
